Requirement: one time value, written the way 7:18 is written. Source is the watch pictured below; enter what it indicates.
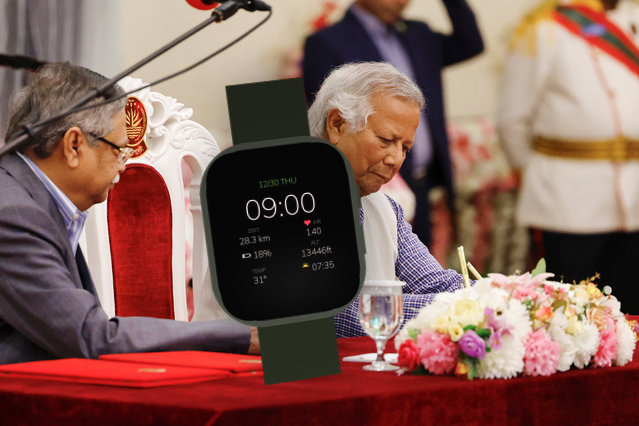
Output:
9:00
